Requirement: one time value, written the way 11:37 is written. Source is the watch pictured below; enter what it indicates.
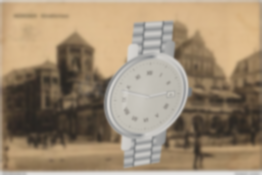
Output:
2:48
